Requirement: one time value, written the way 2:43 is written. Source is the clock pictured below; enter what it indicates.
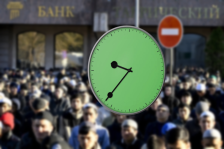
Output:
9:37
